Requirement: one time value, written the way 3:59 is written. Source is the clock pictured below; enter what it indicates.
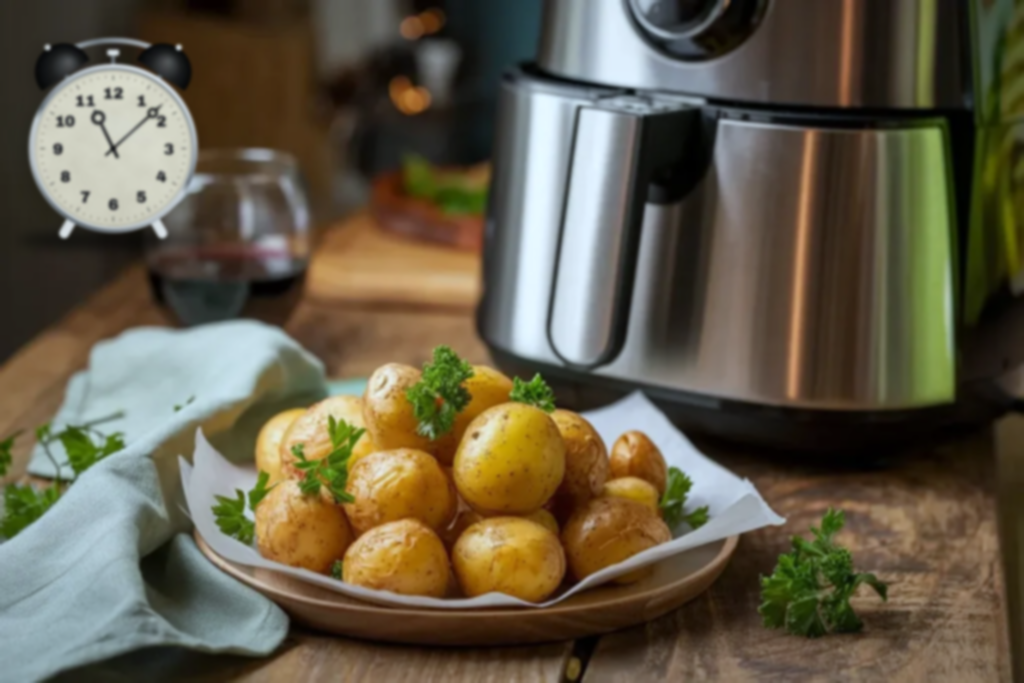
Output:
11:08
